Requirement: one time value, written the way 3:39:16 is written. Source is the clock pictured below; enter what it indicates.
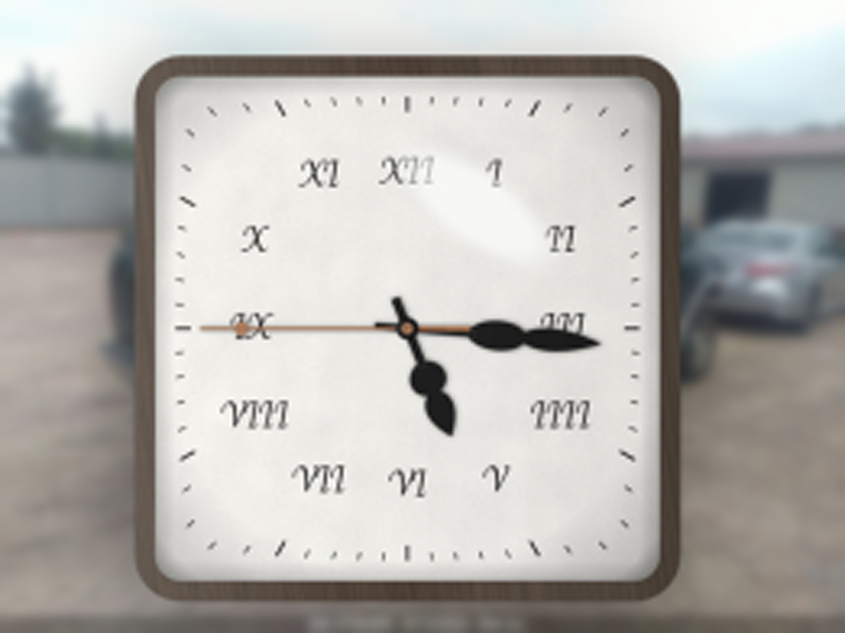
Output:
5:15:45
